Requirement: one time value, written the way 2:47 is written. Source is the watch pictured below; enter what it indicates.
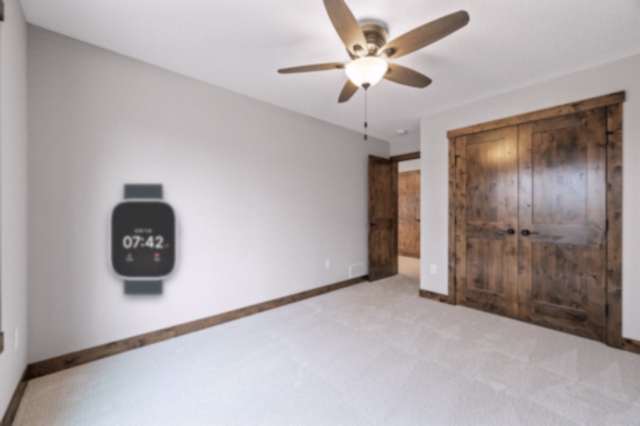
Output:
7:42
